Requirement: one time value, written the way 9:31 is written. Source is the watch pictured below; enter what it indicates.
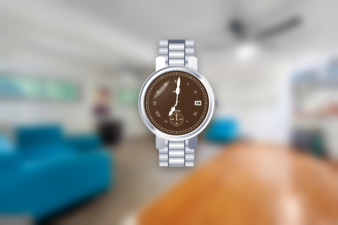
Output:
7:01
